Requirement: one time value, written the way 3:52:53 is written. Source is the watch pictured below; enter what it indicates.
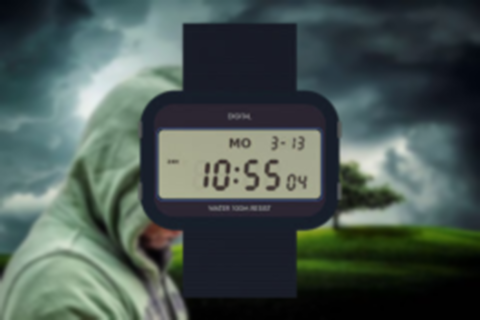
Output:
10:55:04
